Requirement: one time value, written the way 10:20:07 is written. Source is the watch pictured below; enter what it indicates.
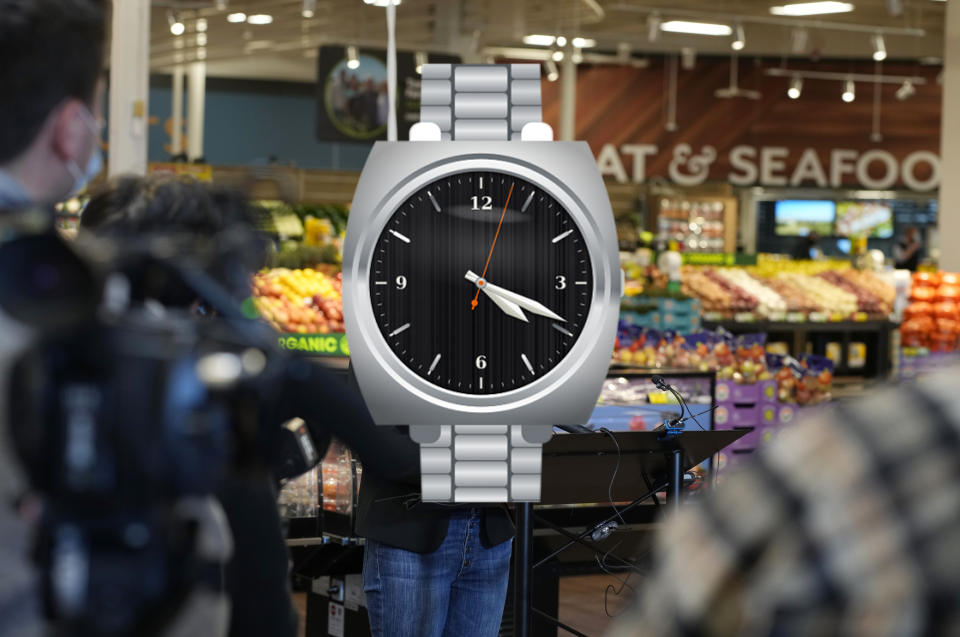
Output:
4:19:03
